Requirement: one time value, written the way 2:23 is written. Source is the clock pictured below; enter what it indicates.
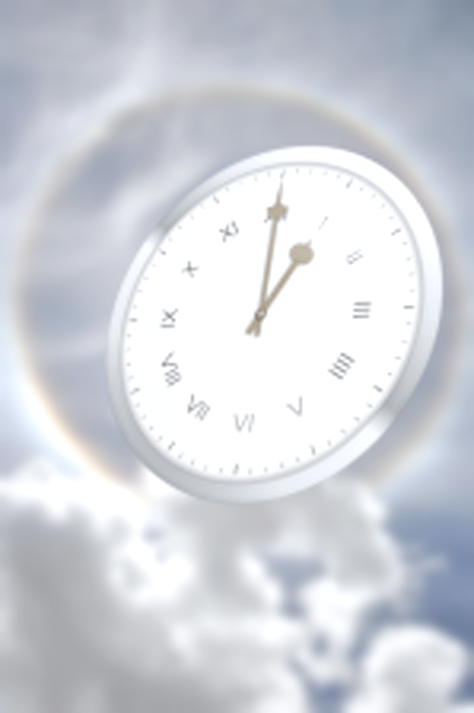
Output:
1:00
